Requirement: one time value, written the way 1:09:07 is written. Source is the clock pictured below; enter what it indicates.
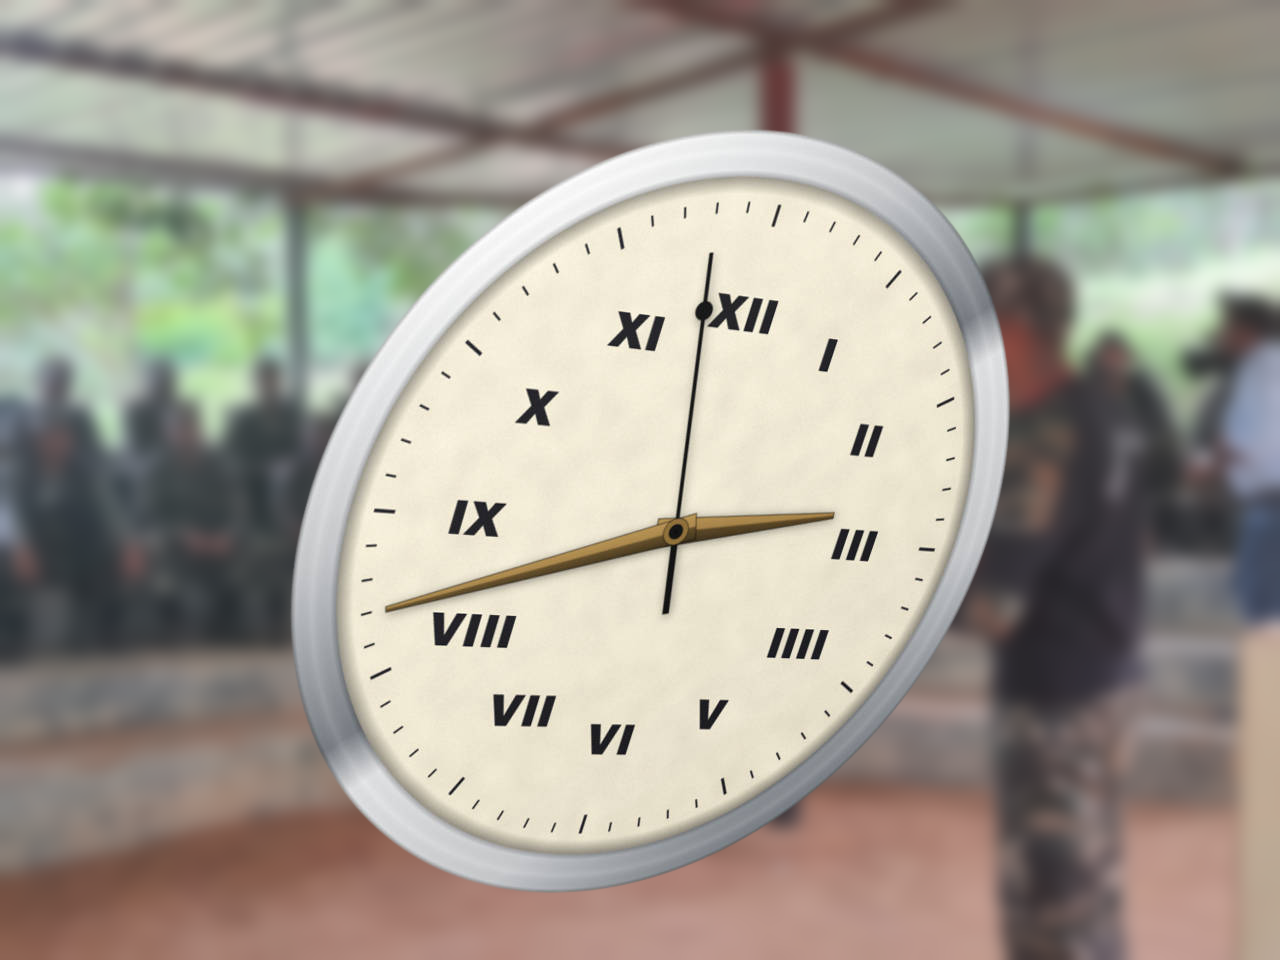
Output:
2:41:58
